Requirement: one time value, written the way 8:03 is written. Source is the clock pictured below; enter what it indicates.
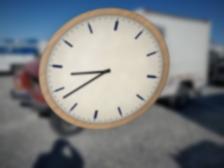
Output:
8:38
